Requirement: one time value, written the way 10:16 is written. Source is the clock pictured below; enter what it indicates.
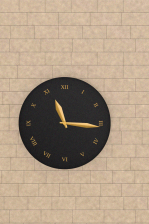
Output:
11:16
